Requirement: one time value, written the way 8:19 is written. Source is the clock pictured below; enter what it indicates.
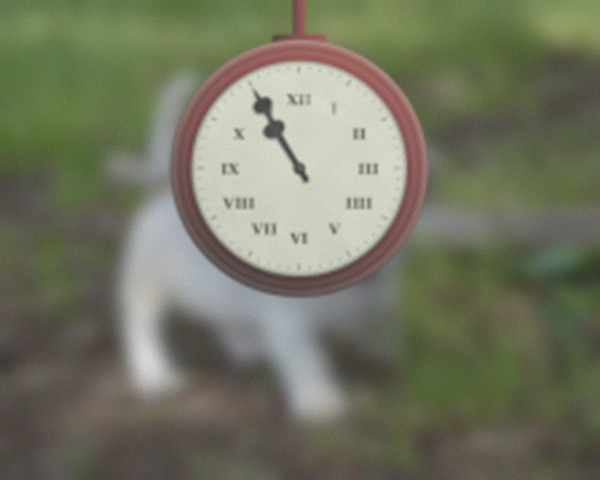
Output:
10:55
